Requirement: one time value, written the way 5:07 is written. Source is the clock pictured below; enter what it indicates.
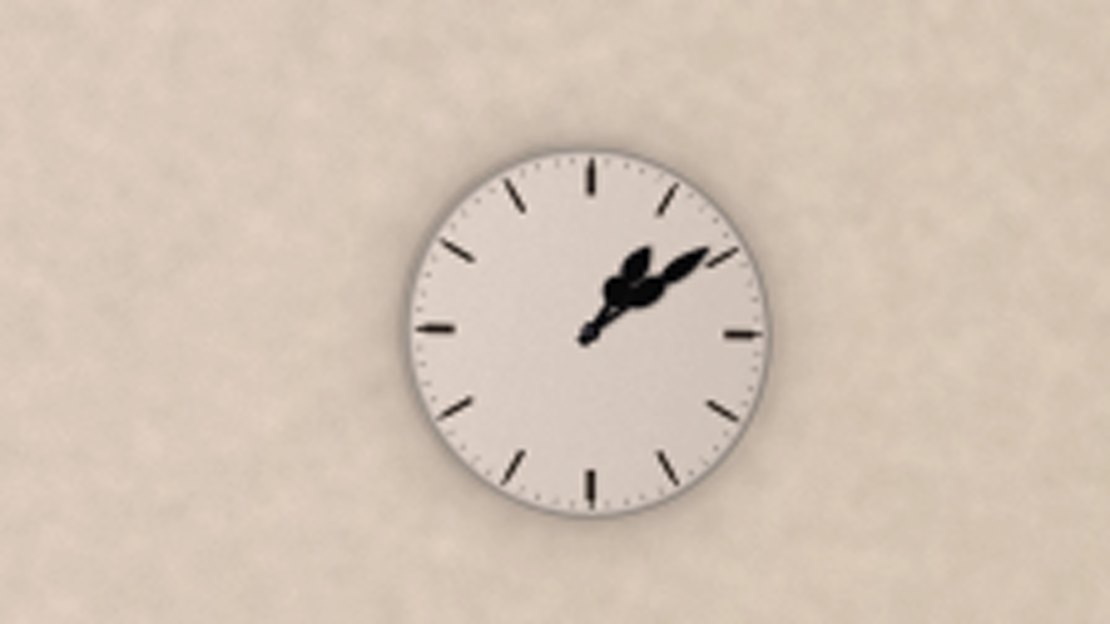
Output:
1:09
